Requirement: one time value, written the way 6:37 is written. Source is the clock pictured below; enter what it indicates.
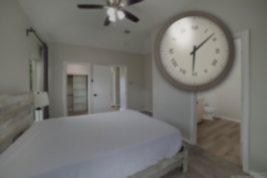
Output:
6:08
